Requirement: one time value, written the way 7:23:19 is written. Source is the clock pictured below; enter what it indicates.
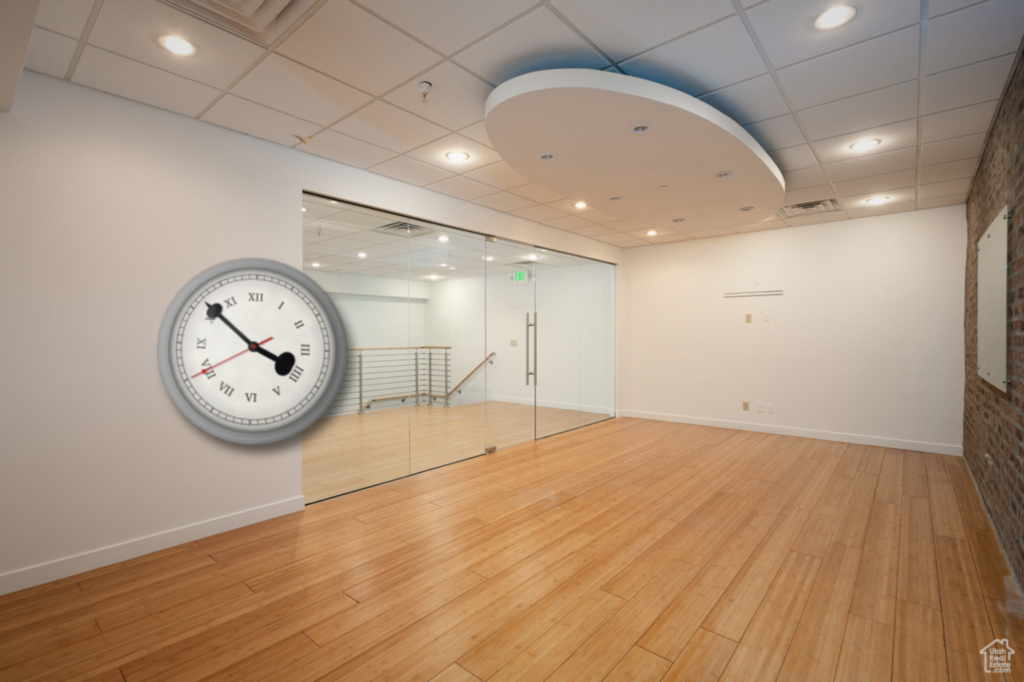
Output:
3:51:40
